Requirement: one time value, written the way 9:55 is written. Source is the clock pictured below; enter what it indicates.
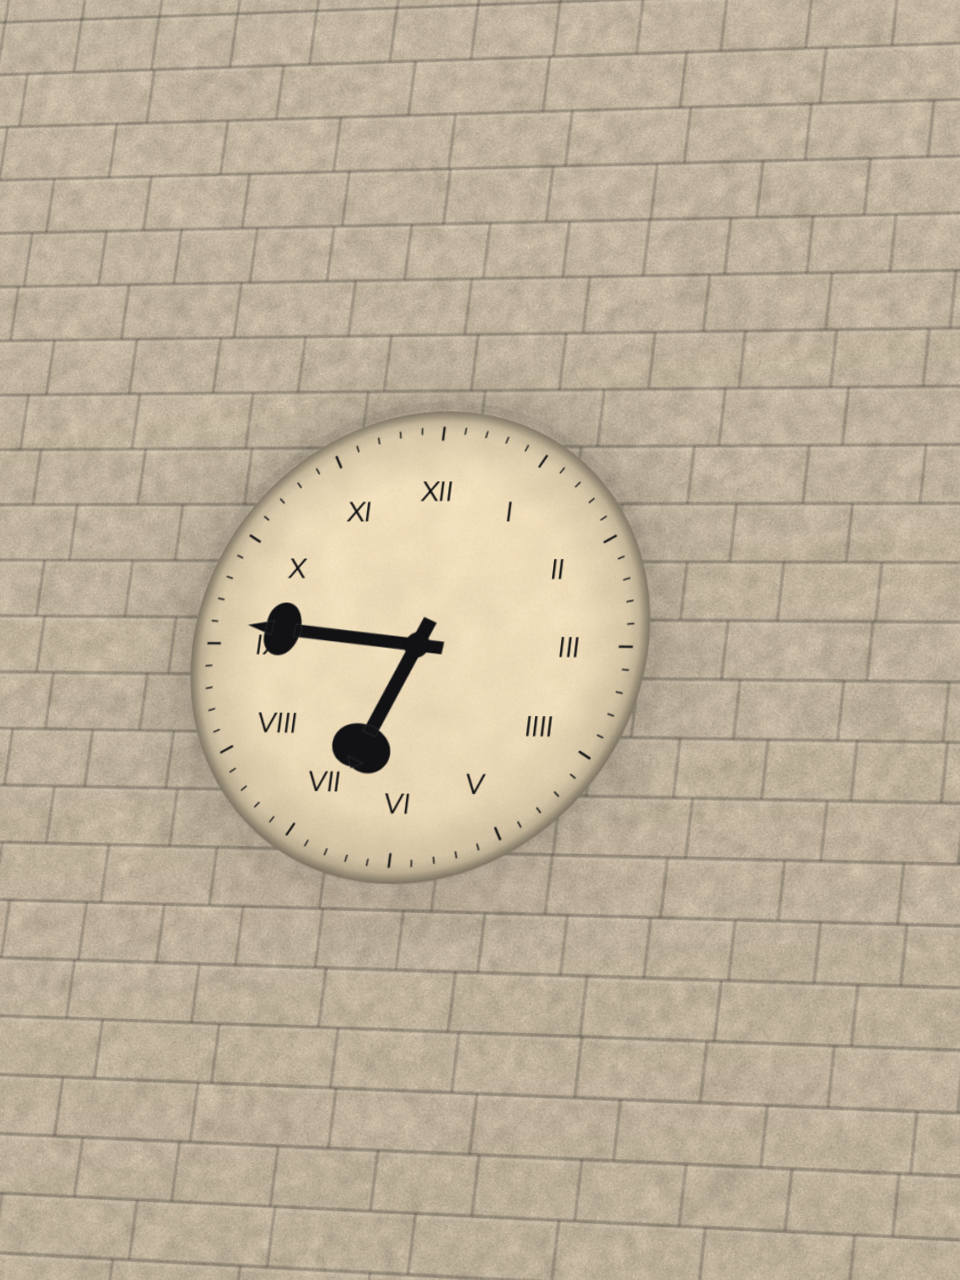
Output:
6:46
